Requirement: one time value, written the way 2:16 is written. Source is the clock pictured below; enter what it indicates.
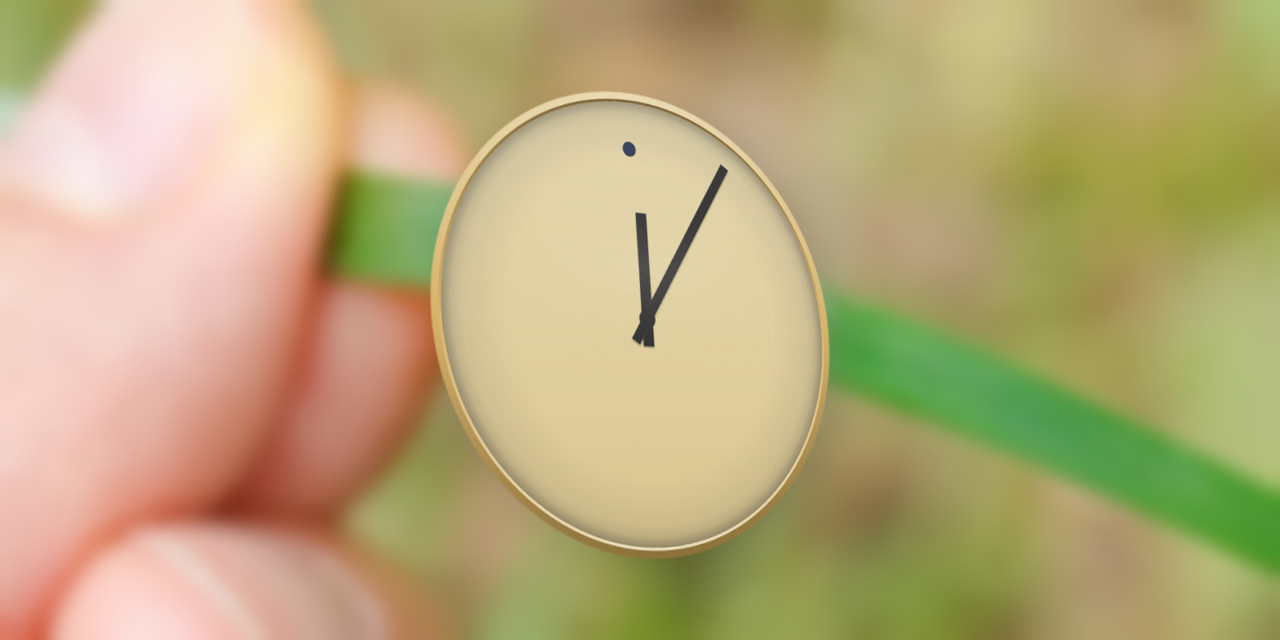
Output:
12:06
